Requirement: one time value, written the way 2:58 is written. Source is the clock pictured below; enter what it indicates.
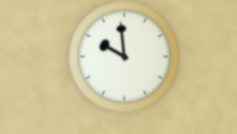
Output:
9:59
